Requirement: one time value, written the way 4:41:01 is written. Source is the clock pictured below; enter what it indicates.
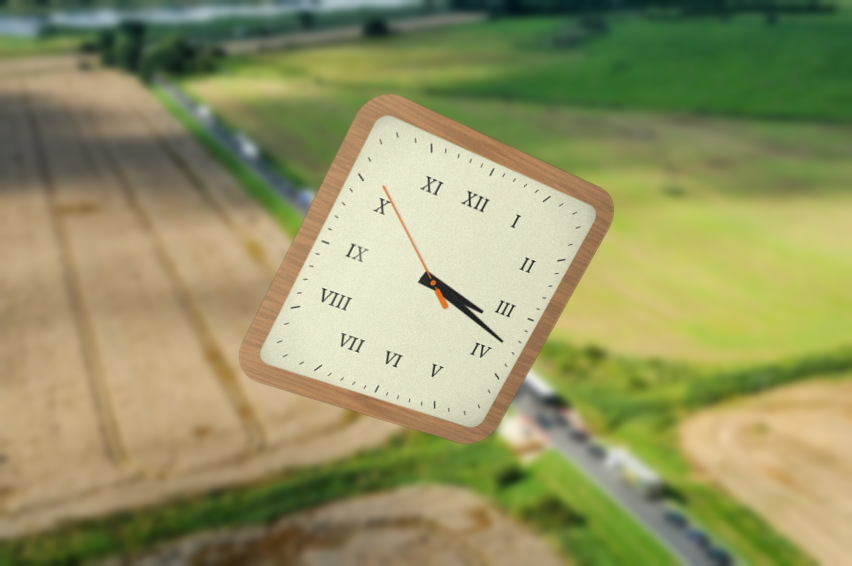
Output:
3:17:51
